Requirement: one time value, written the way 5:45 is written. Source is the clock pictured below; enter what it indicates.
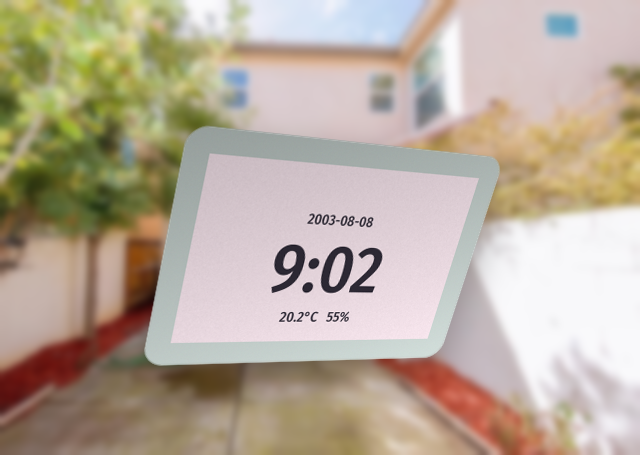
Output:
9:02
